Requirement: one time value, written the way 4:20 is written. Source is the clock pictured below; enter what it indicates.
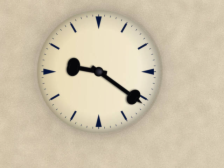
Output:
9:21
